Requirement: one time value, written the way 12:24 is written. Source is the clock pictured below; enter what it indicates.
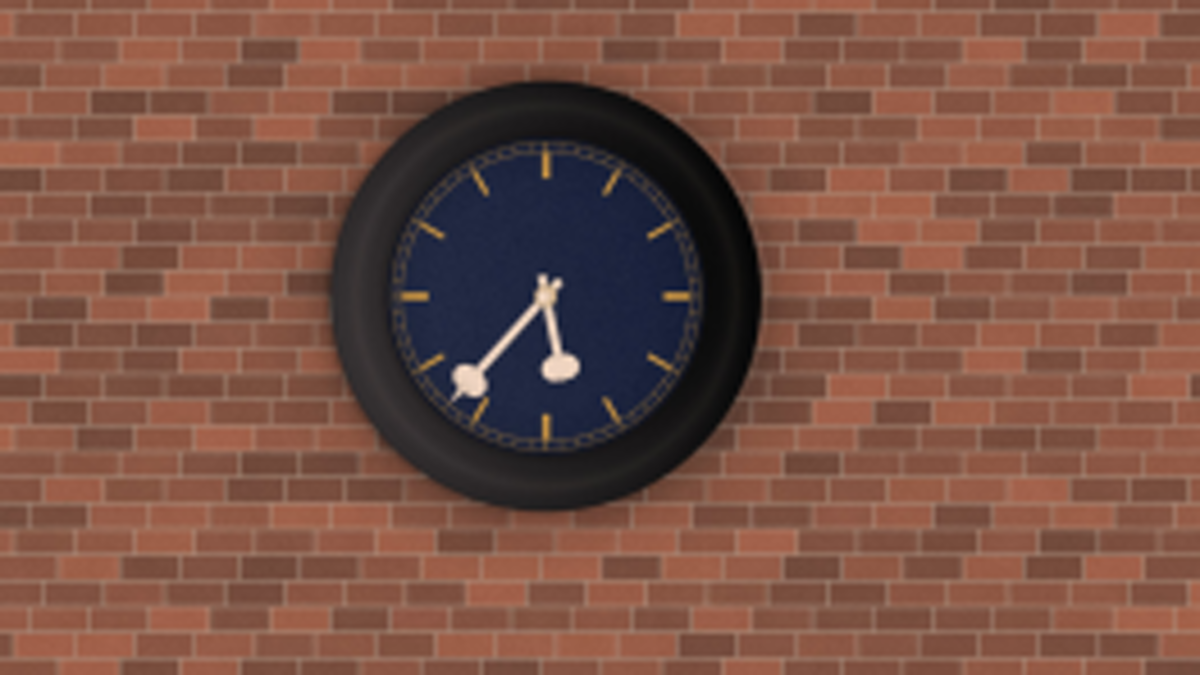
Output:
5:37
